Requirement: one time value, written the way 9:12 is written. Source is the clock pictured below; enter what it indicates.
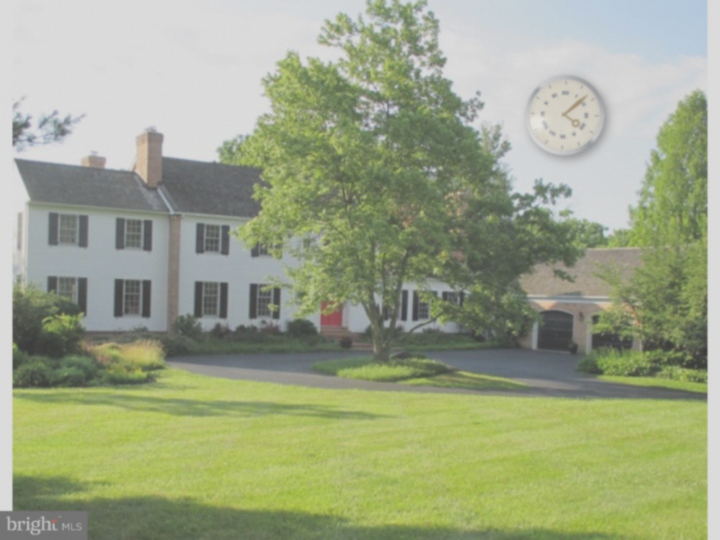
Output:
4:08
